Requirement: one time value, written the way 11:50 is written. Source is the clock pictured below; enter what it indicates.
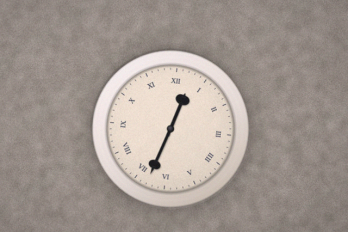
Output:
12:33
